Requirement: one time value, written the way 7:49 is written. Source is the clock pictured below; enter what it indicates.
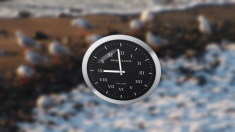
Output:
8:59
